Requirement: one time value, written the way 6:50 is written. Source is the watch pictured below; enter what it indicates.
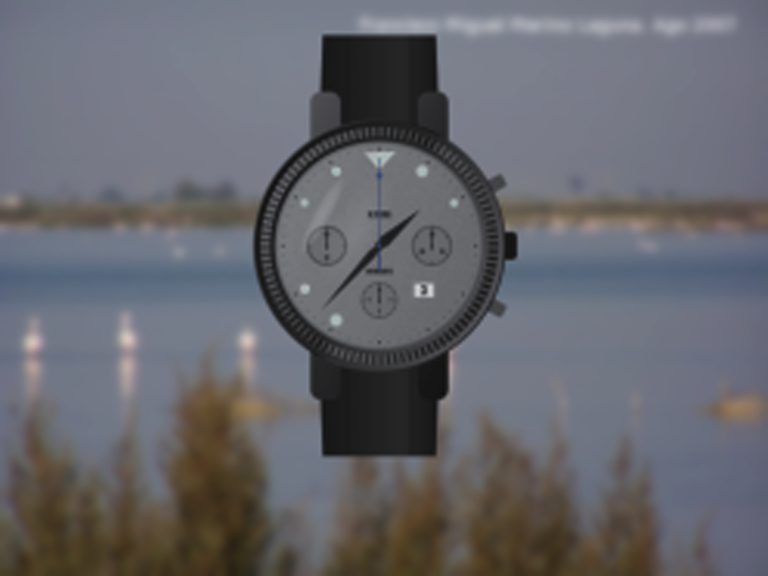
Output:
1:37
